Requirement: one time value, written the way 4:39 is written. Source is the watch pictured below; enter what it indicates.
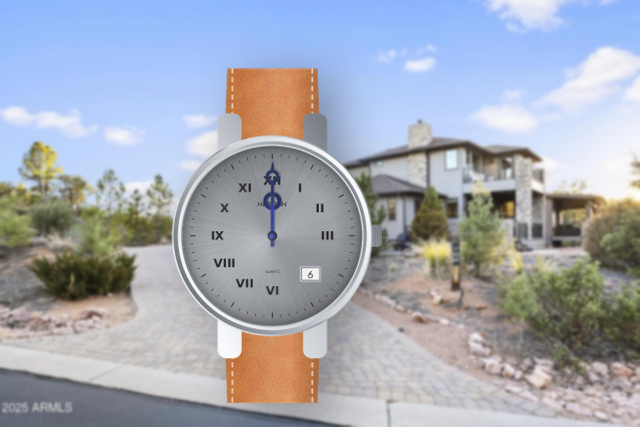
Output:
12:00
